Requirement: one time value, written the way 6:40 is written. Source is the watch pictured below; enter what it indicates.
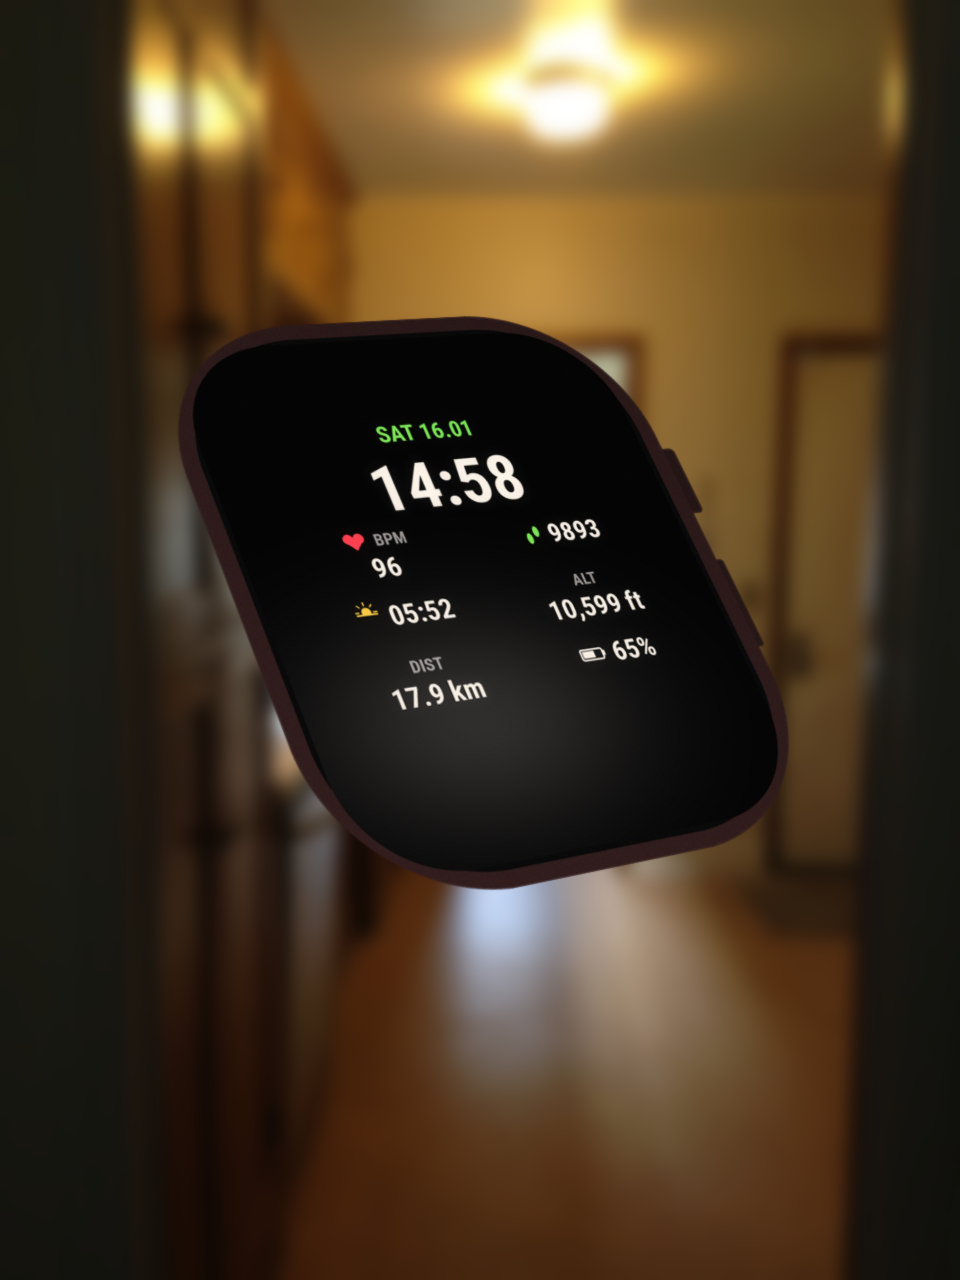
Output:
14:58
